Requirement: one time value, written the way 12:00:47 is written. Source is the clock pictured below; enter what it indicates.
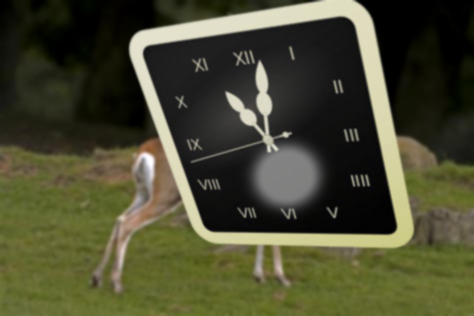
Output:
11:01:43
